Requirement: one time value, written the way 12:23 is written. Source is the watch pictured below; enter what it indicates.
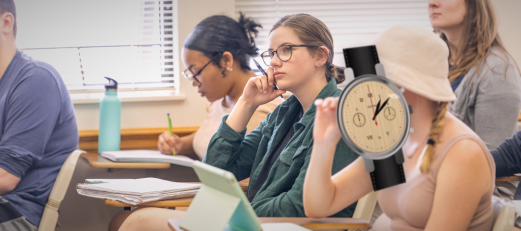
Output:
1:09
